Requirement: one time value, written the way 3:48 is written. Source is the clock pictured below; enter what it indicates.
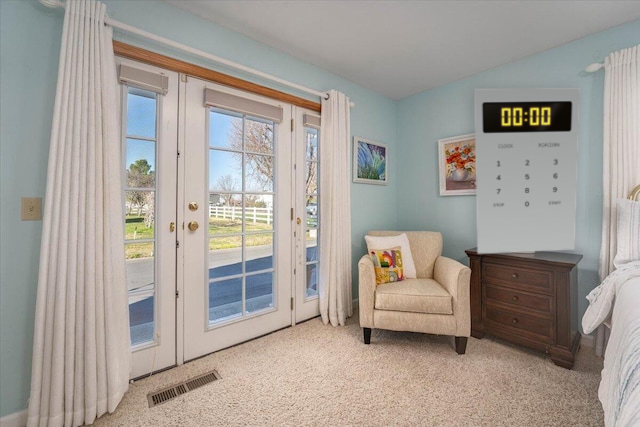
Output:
0:00
